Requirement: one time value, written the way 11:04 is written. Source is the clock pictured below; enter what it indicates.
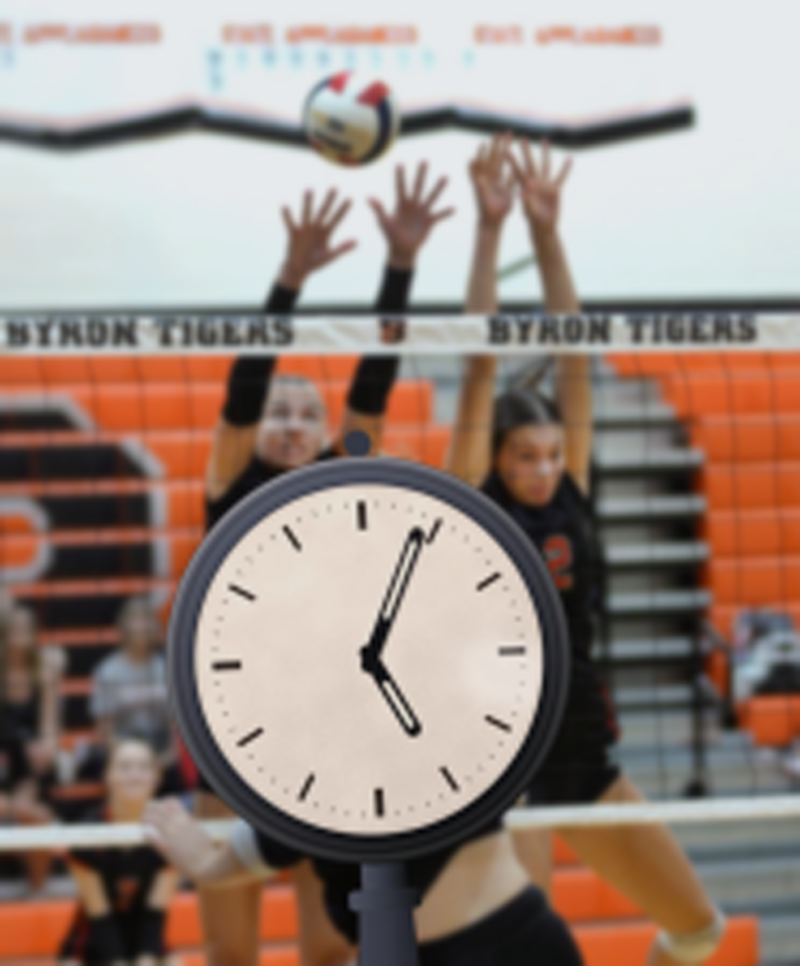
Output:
5:04
